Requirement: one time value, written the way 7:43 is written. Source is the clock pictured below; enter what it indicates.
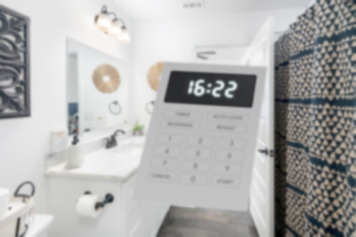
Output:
16:22
